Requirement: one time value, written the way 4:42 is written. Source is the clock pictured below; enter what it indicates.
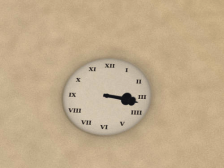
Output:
3:17
